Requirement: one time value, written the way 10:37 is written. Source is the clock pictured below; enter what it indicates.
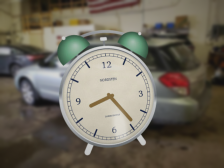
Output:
8:24
